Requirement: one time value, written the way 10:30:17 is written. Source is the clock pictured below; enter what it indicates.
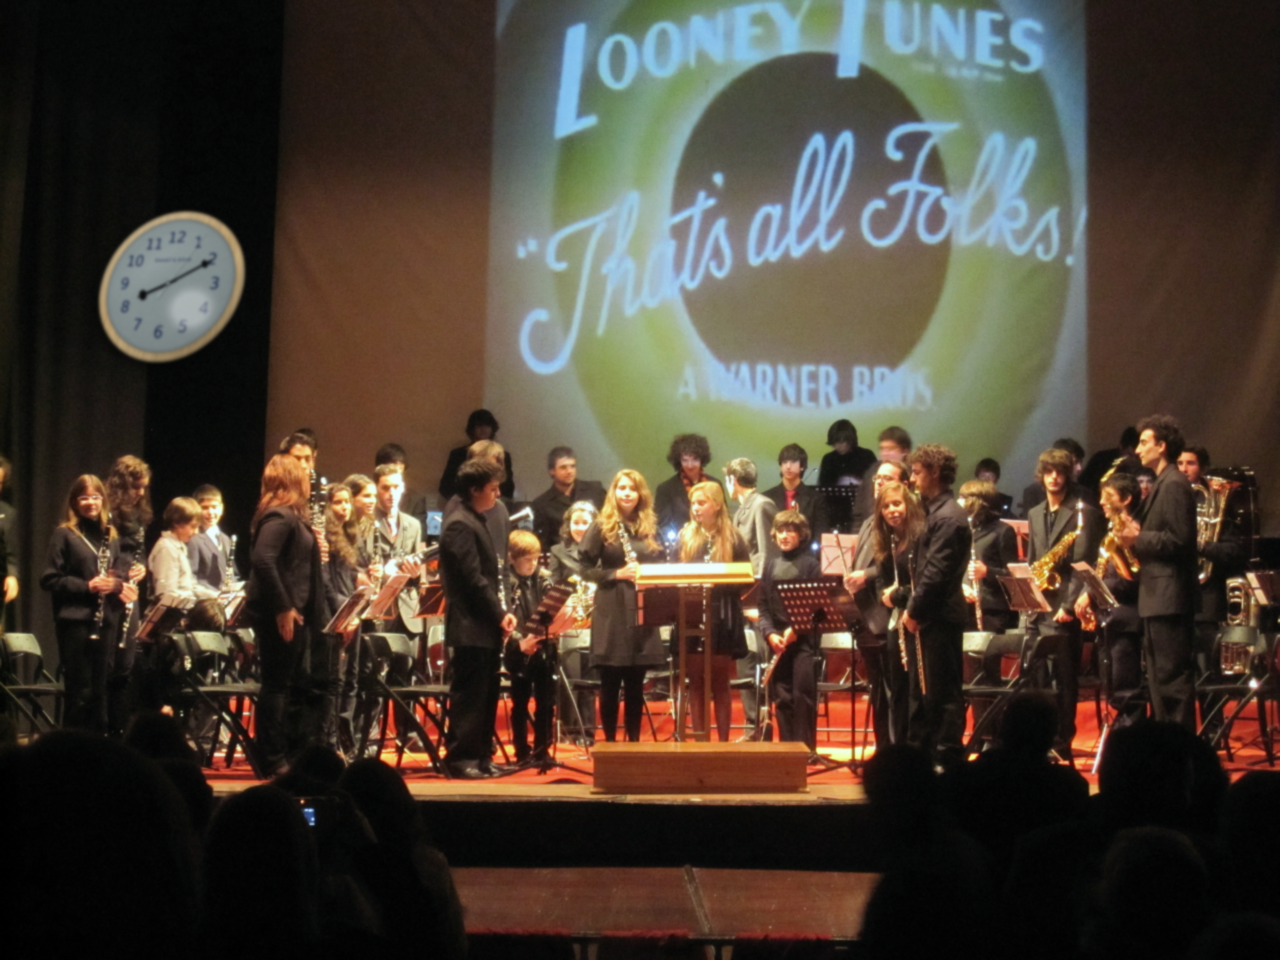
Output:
8:10:05
